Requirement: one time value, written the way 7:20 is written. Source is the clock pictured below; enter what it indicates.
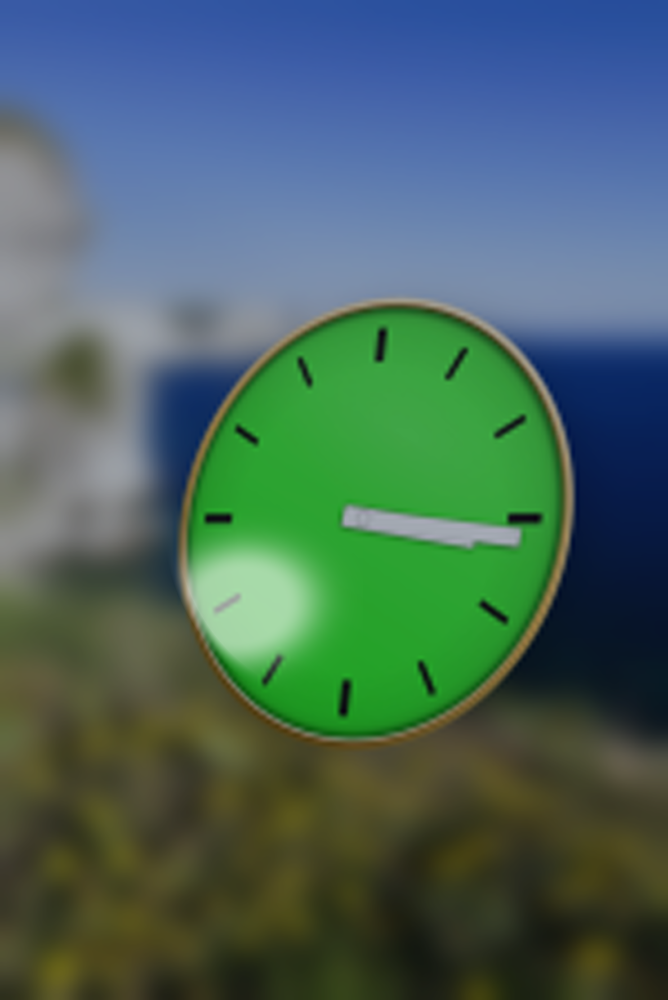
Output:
3:16
